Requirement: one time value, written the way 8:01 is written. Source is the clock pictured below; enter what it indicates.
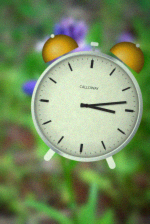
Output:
3:13
